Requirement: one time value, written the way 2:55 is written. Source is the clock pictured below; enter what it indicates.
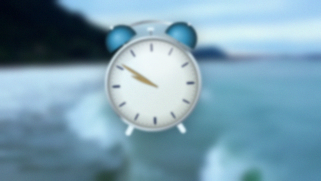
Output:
9:51
